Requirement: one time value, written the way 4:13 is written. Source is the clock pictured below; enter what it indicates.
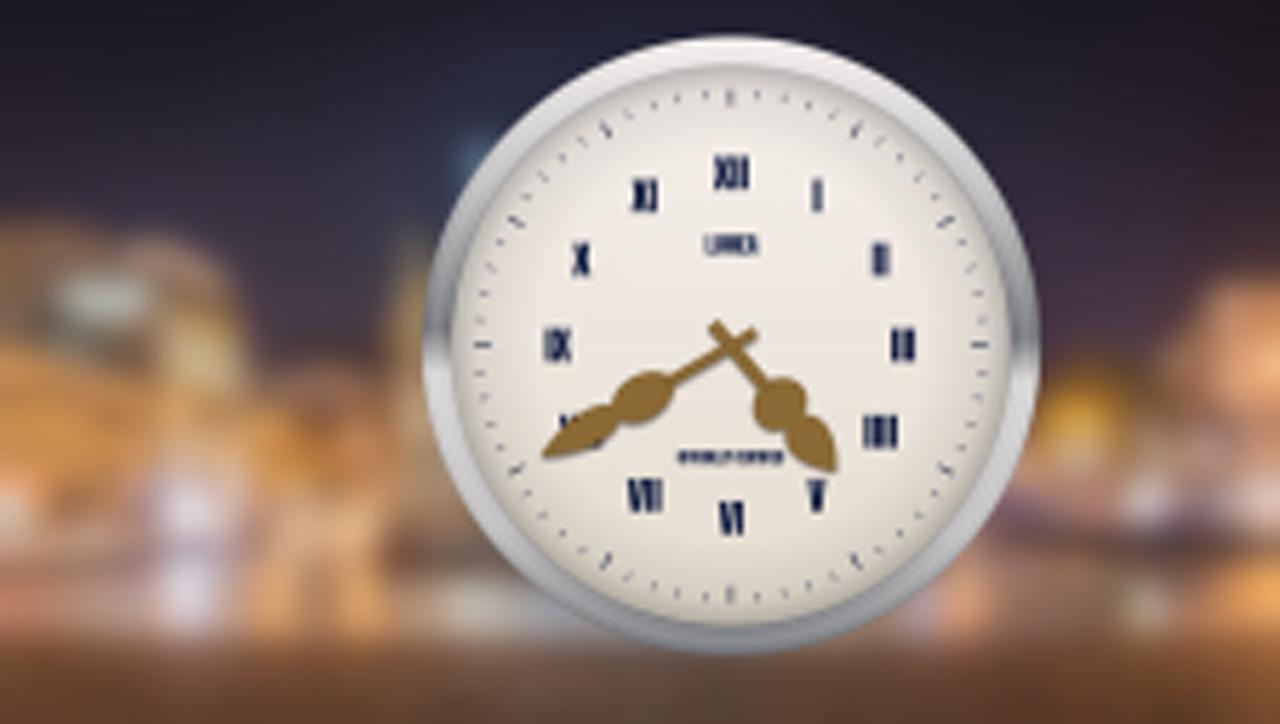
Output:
4:40
